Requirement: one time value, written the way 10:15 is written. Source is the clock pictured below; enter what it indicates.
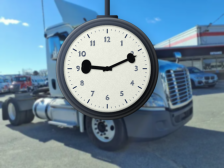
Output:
9:11
